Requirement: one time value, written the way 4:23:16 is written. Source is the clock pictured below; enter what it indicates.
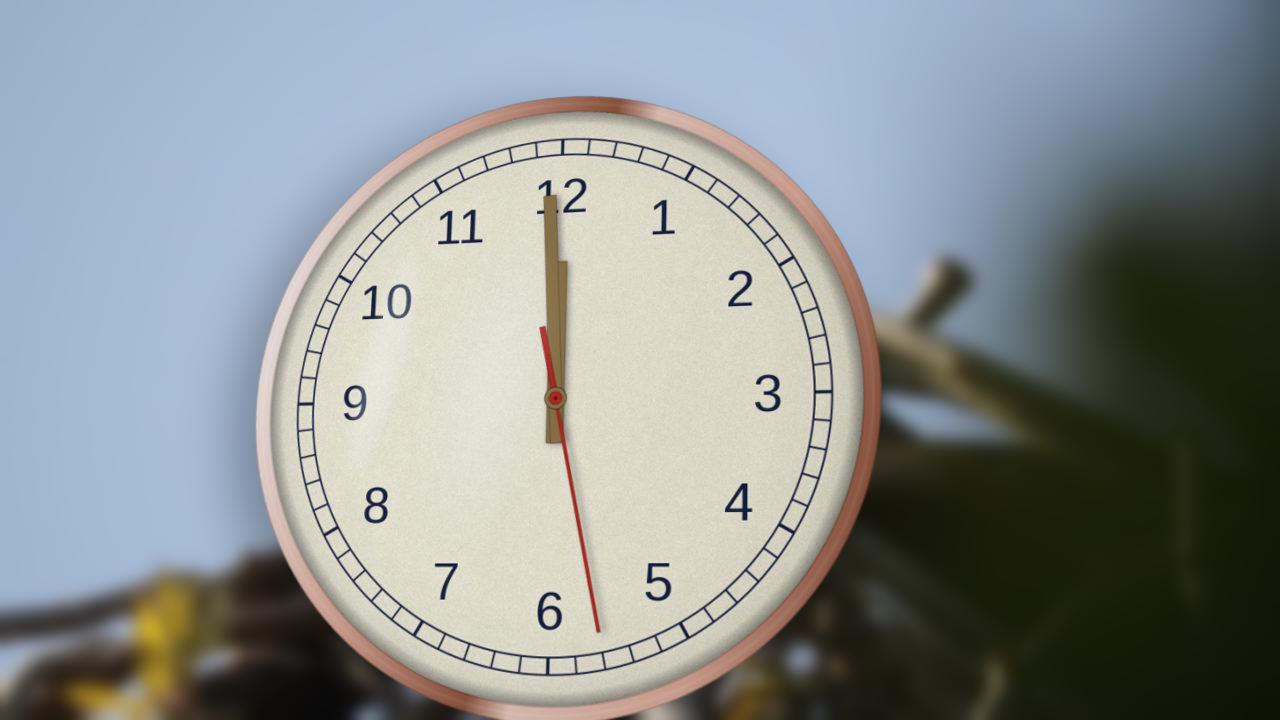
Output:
11:59:28
